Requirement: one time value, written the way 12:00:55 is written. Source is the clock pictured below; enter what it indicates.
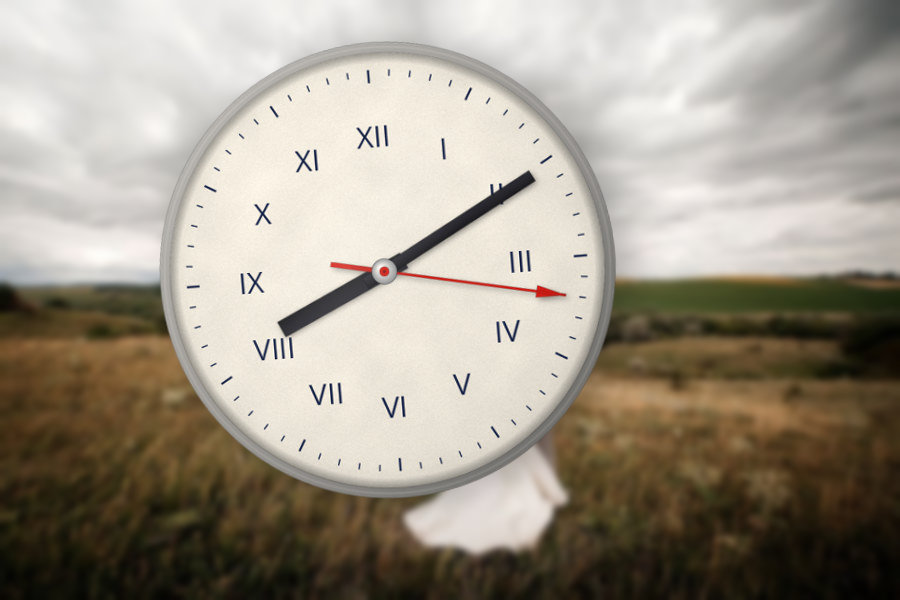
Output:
8:10:17
